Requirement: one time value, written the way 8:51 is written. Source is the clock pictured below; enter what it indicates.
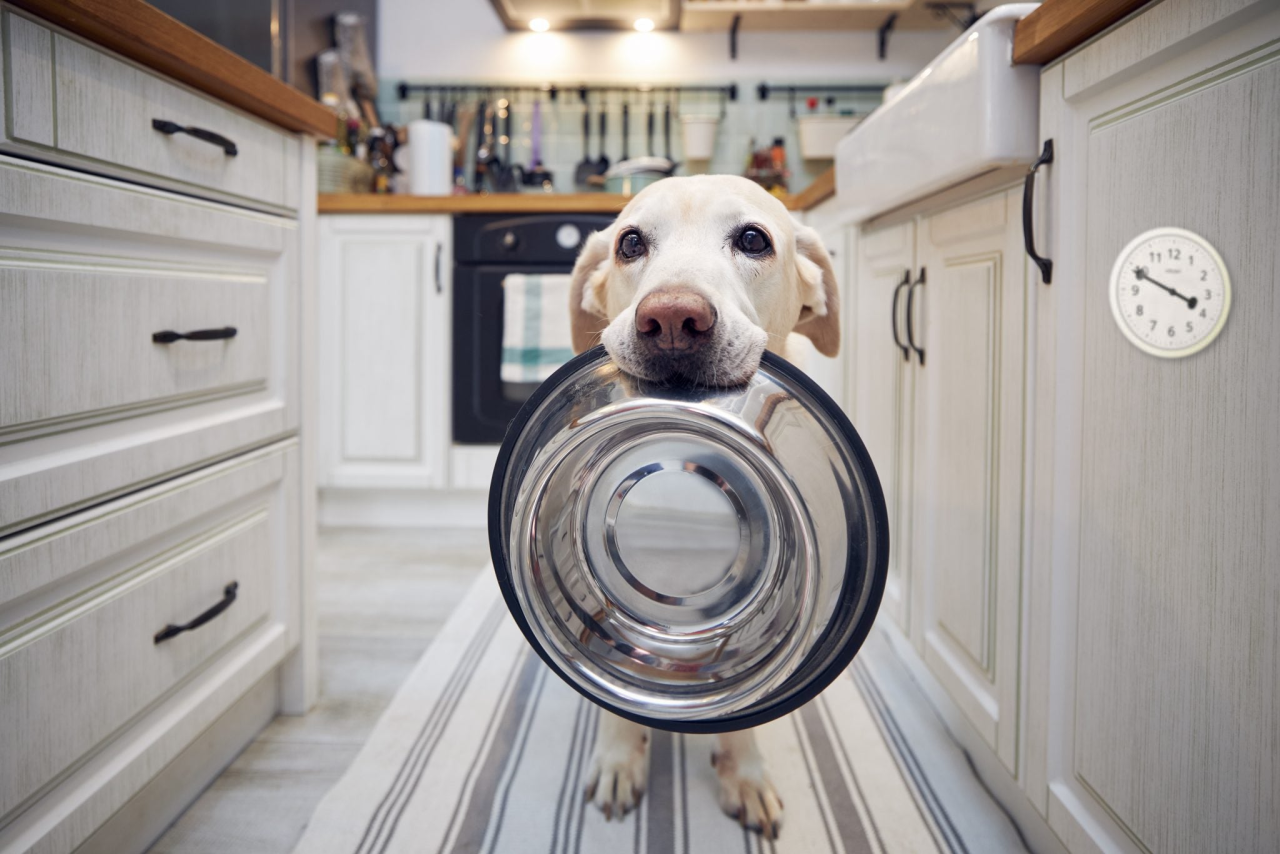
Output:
3:49
